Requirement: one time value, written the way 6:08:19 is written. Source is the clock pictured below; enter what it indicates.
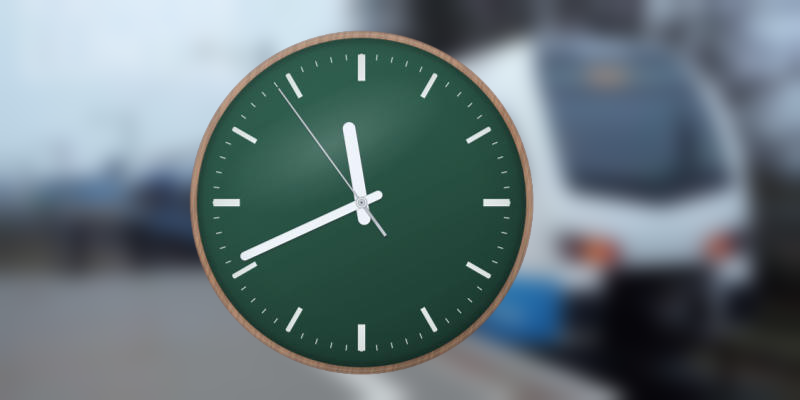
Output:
11:40:54
